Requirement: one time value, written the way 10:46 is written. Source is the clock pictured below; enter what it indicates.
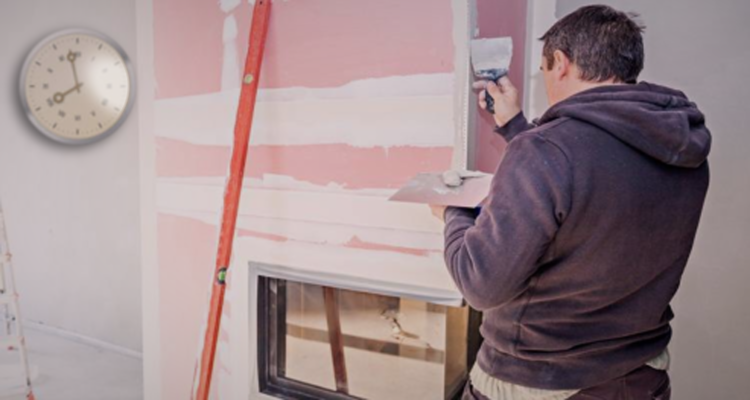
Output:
7:58
